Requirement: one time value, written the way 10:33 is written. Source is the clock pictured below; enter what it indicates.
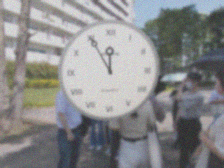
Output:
11:55
